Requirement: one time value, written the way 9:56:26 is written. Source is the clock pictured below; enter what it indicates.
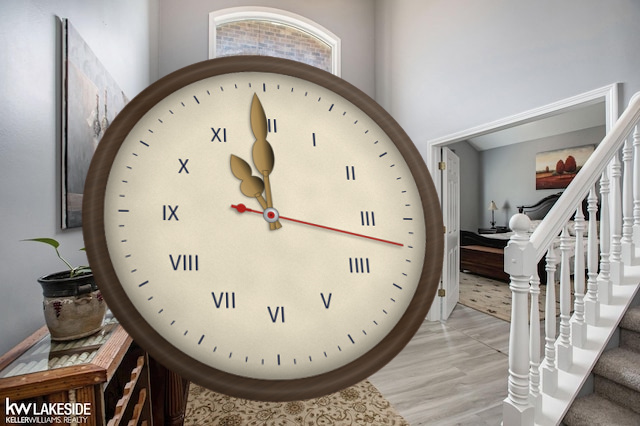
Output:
10:59:17
